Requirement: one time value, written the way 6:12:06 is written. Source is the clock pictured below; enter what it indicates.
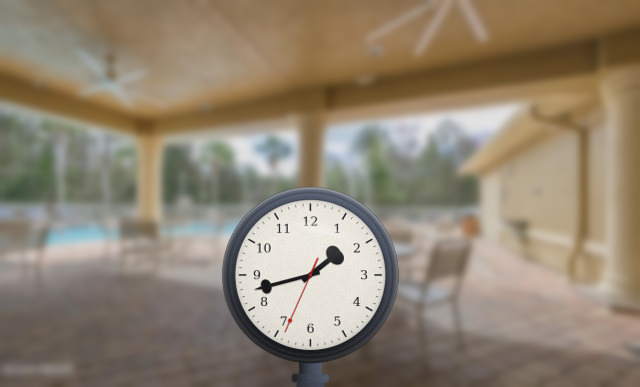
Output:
1:42:34
